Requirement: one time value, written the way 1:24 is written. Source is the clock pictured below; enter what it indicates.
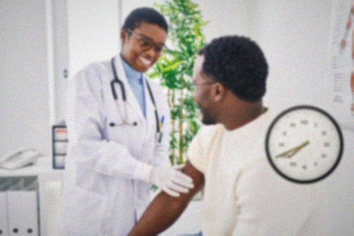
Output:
7:41
